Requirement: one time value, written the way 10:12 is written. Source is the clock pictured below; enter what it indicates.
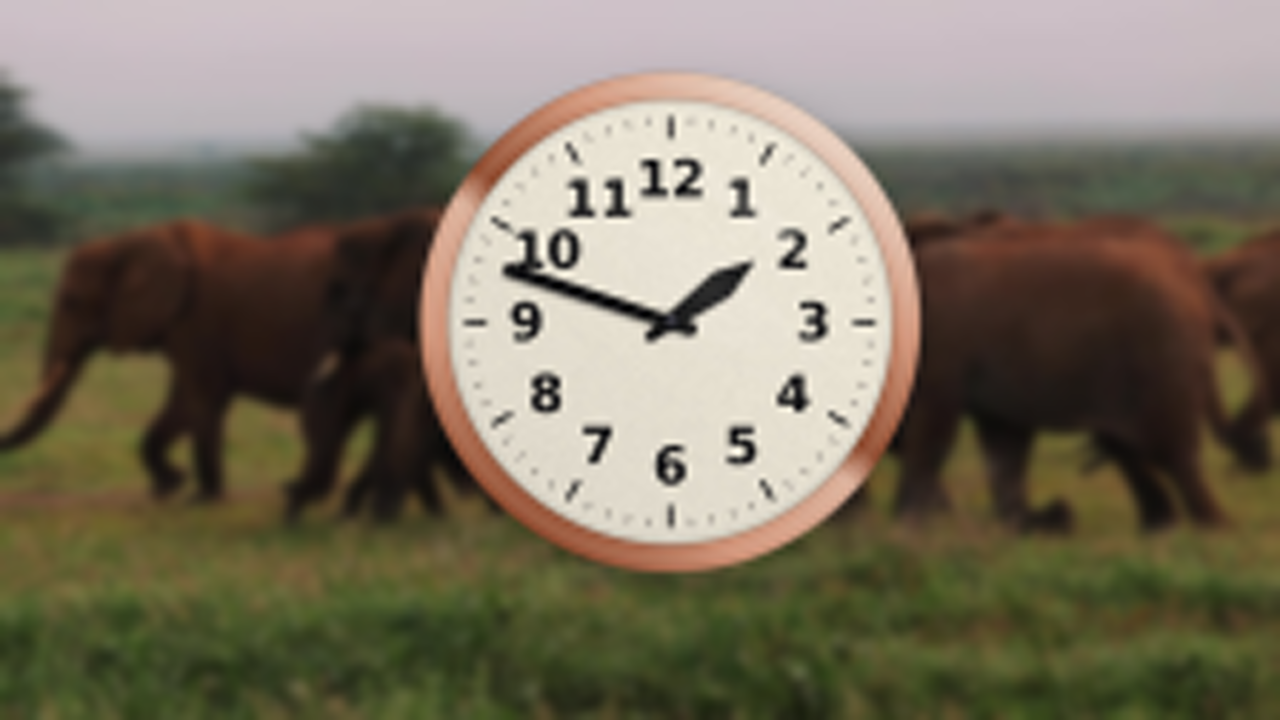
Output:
1:48
